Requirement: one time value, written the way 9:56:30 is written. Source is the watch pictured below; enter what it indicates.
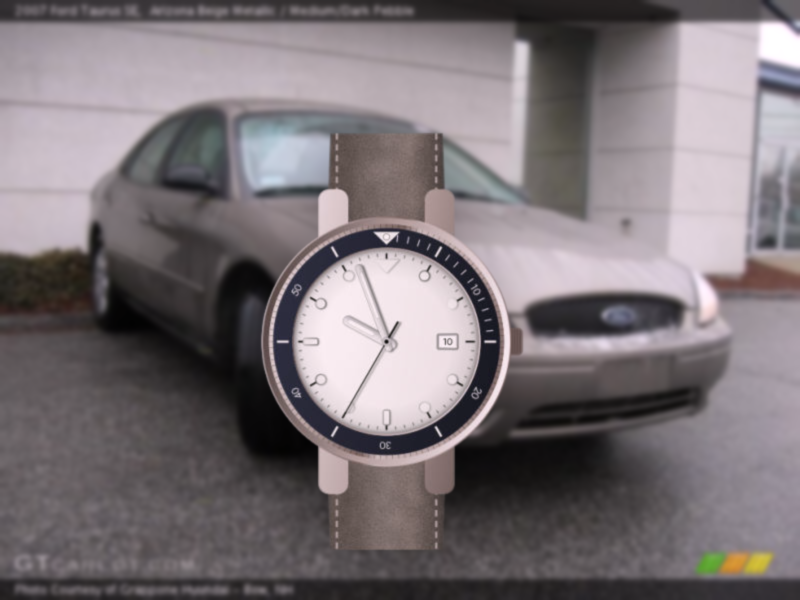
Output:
9:56:35
